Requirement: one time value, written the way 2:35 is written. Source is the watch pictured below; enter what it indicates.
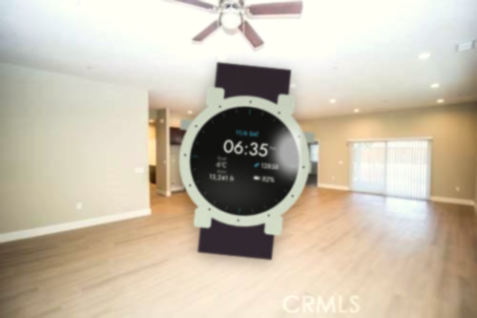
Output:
6:35
